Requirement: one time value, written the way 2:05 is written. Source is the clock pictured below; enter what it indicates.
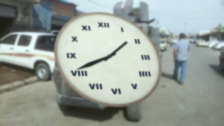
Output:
1:41
